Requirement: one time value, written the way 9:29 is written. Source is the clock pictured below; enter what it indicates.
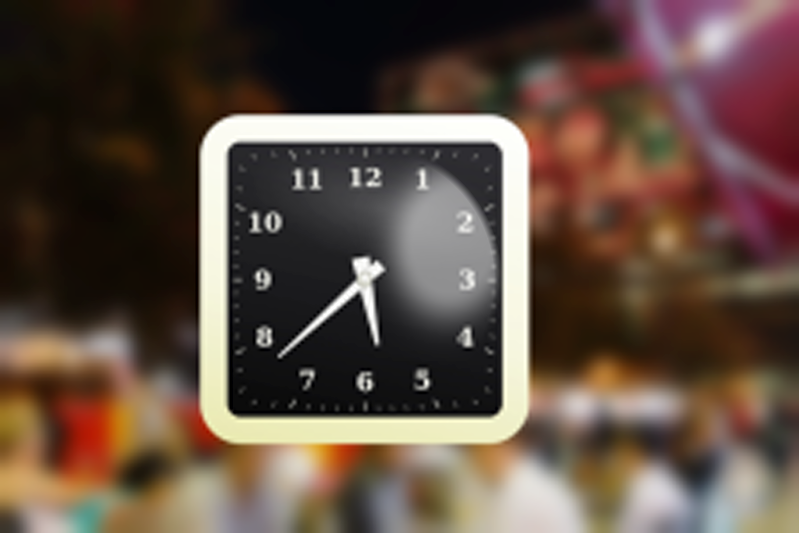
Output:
5:38
